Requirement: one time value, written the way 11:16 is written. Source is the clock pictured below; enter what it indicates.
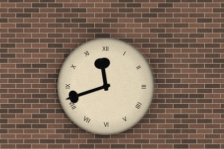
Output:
11:42
